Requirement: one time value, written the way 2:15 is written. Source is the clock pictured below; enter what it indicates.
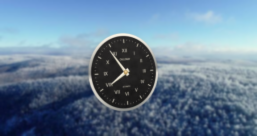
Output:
7:54
